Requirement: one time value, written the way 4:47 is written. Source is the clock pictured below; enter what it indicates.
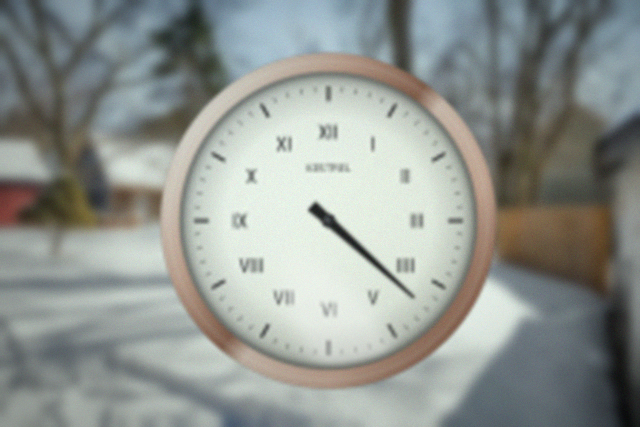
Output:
4:22
